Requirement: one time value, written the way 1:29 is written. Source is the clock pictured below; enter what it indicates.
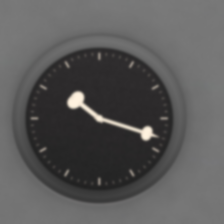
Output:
10:18
